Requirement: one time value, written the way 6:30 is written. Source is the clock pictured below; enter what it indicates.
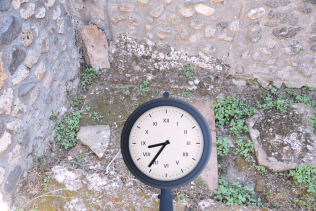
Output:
8:36
